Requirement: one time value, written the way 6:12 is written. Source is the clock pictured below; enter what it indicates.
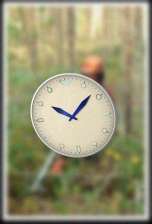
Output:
10:08
